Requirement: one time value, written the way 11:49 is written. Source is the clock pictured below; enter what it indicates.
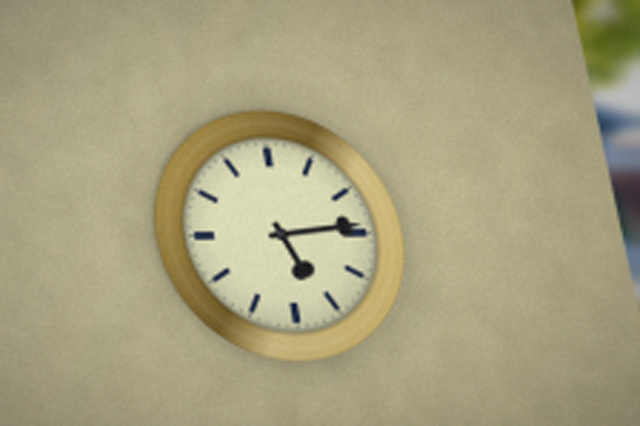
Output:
5:14
